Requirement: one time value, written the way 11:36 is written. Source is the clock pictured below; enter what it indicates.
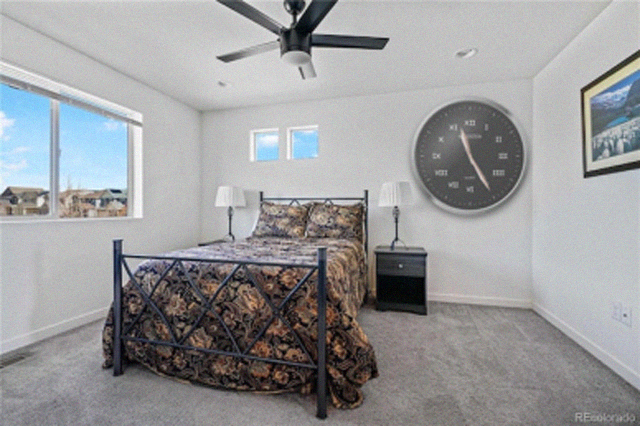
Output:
11:25
